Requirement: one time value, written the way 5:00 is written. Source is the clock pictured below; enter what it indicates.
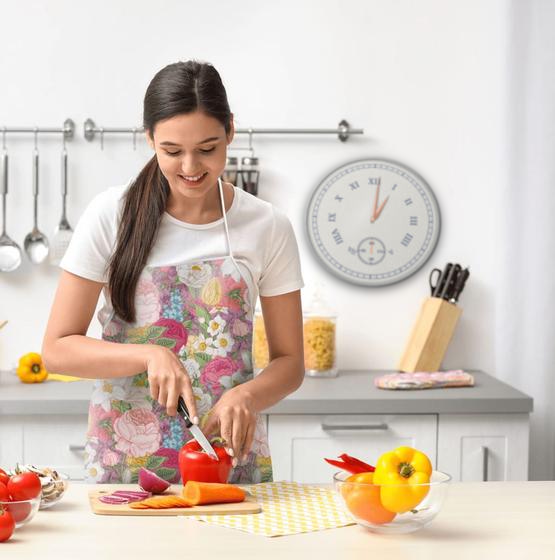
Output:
1:01
